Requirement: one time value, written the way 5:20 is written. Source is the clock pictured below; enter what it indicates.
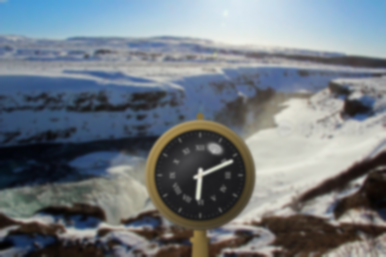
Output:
6:11
